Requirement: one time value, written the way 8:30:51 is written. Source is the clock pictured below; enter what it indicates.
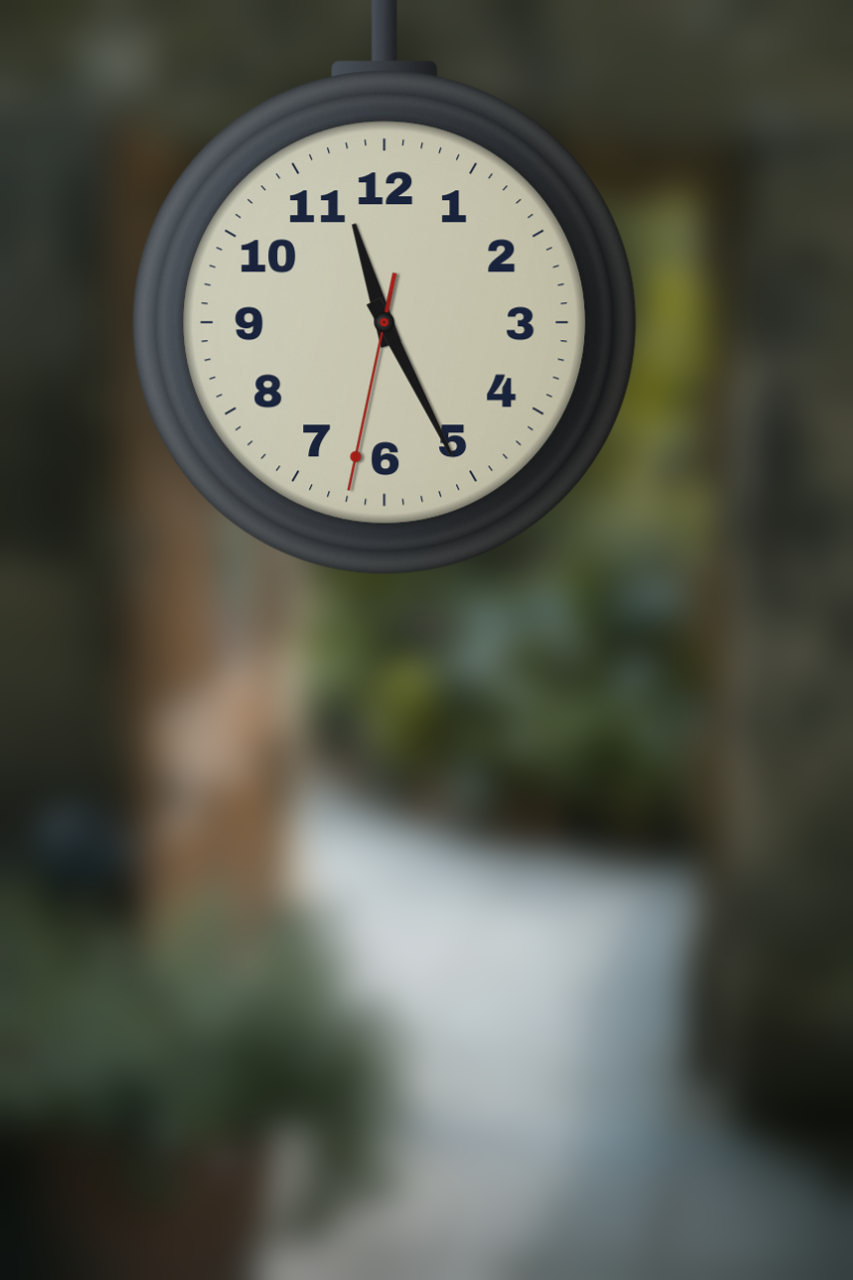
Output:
11:25:32
